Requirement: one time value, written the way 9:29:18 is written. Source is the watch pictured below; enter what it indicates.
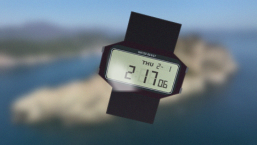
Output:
2:17:06
